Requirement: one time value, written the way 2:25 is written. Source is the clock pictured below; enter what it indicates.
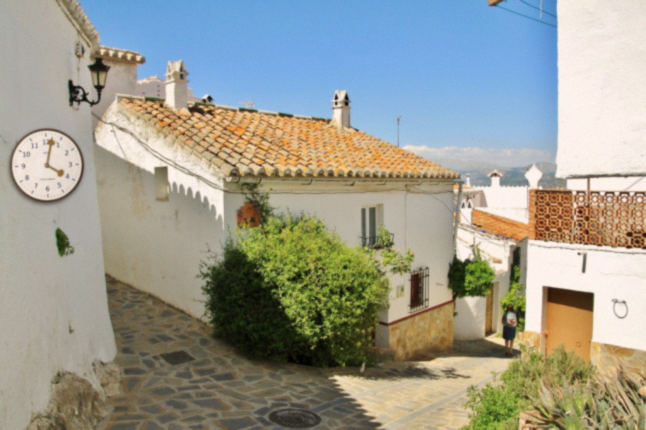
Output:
4:02
